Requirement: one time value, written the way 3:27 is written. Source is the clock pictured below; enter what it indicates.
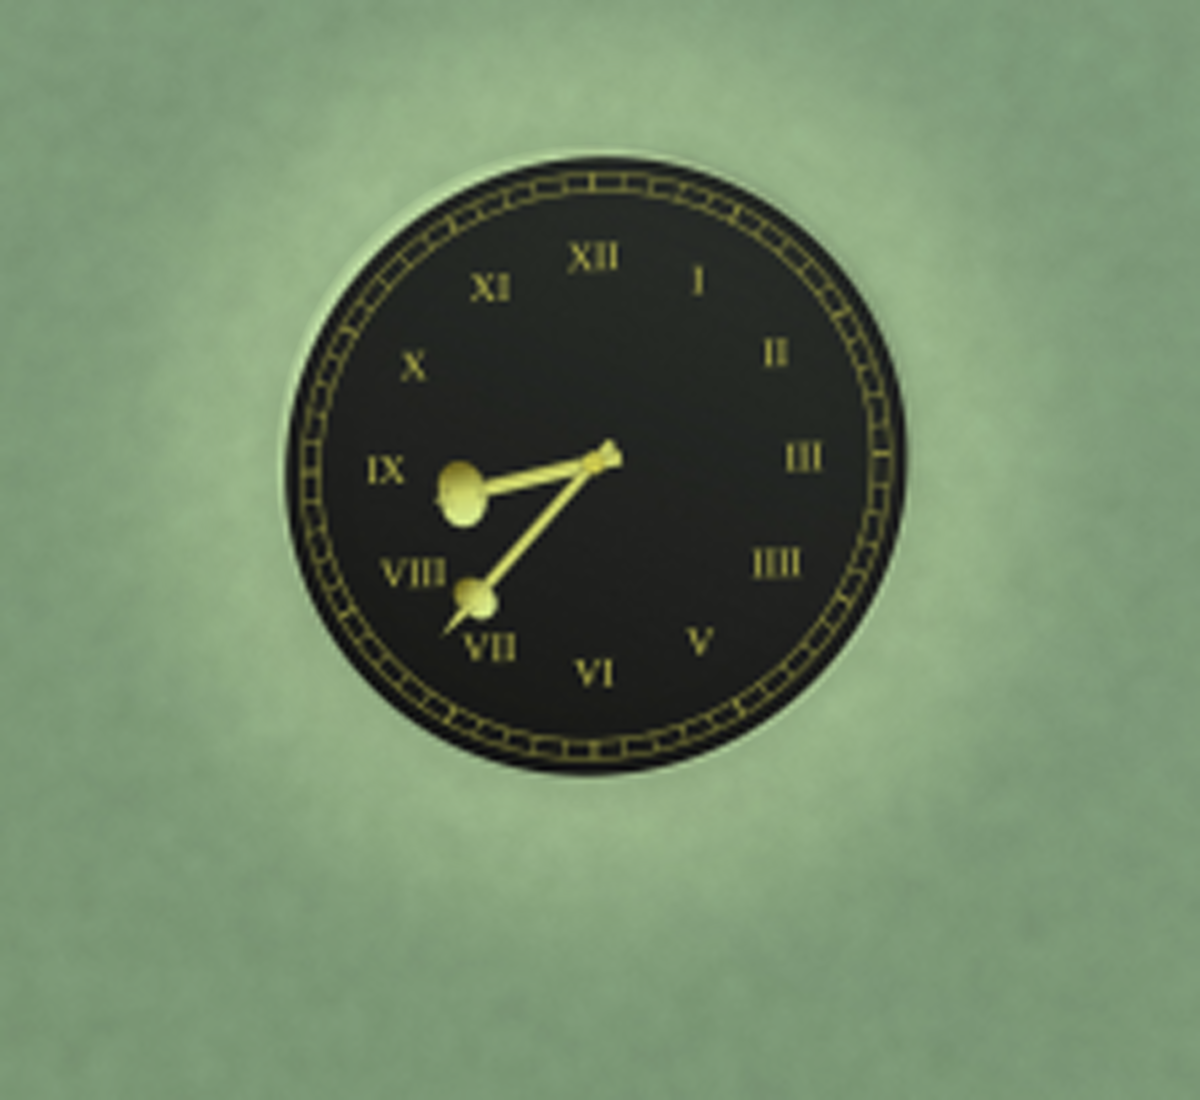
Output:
8:37
